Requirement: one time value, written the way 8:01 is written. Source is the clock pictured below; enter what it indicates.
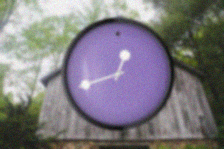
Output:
12:42
